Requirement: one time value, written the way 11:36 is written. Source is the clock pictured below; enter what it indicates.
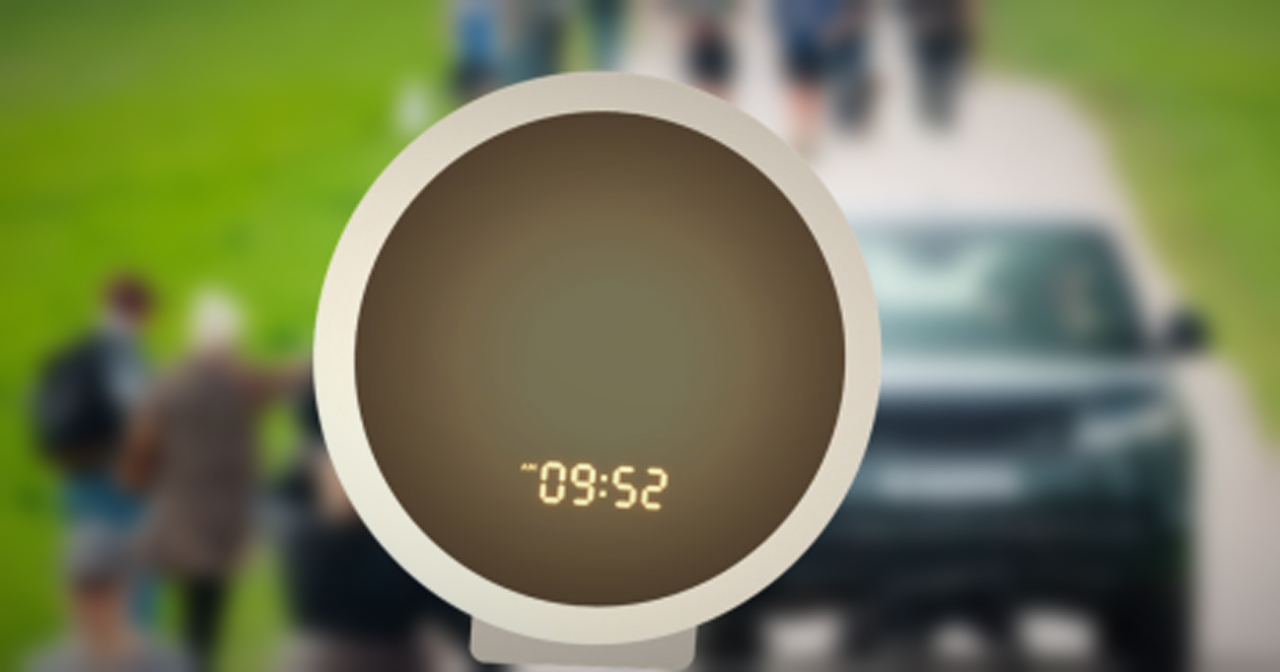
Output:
9:52
